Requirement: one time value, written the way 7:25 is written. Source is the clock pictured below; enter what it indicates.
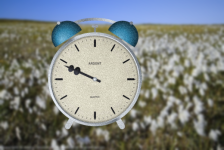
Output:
9:49
